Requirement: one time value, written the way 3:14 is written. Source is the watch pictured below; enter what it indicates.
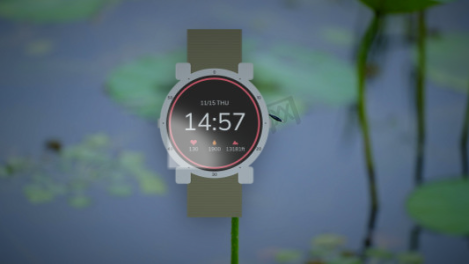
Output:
14:57
